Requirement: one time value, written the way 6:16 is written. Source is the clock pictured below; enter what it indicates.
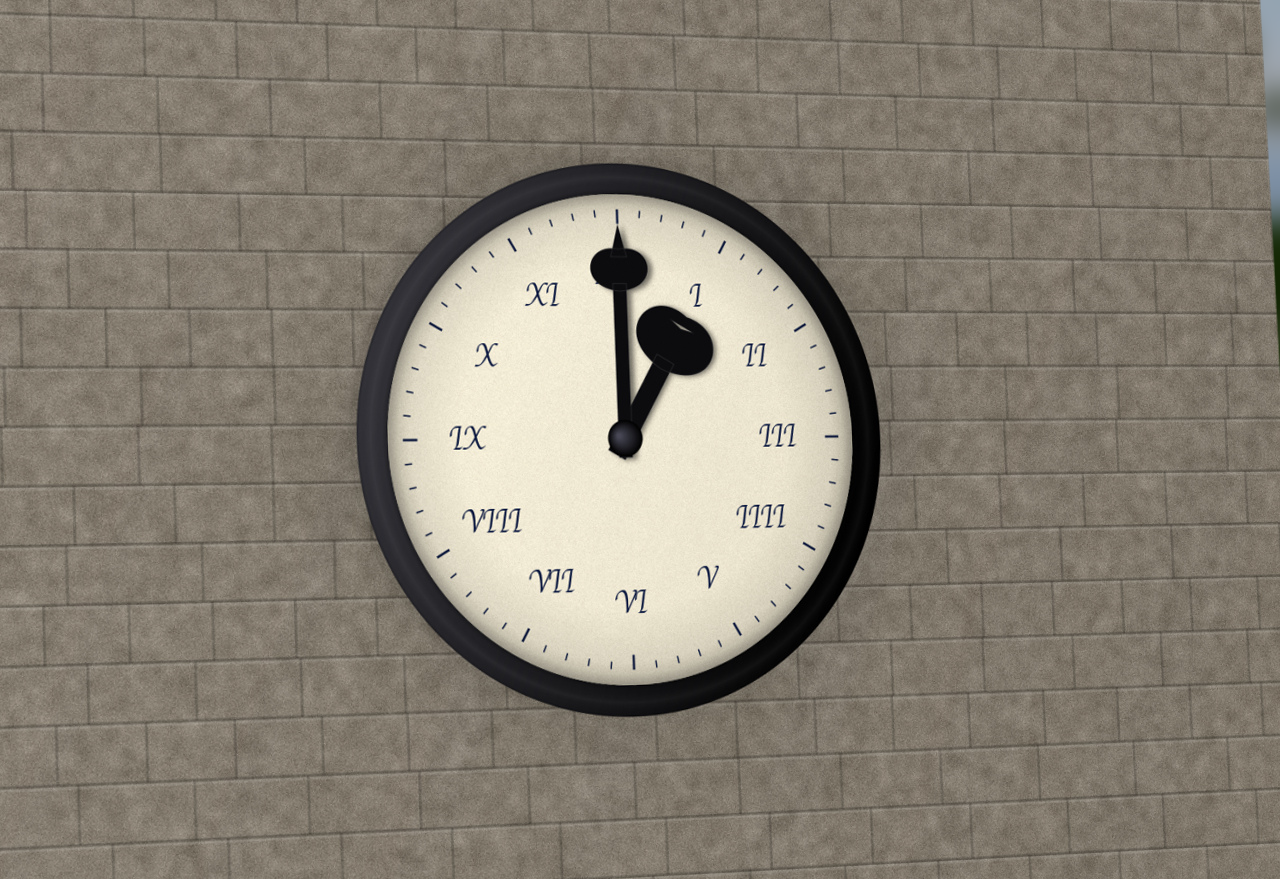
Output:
1:00
